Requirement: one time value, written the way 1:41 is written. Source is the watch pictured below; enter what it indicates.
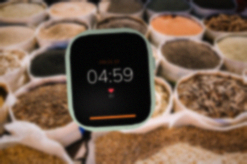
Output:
4:59
